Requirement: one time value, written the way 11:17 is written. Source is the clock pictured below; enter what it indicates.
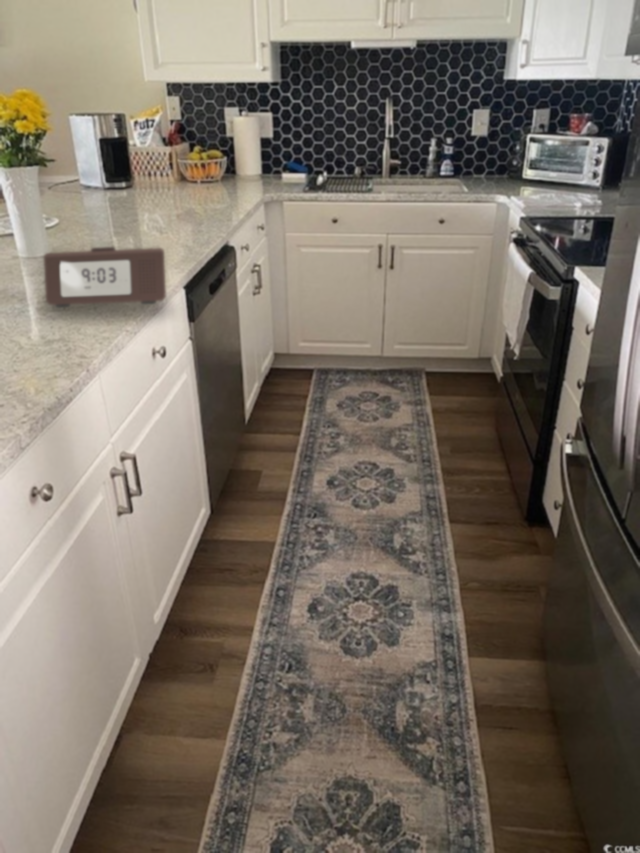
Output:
9:03
